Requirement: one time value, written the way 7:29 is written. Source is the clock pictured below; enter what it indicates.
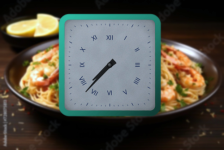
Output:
7:37
